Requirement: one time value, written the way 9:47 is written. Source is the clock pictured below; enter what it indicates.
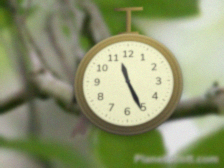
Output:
11:26
